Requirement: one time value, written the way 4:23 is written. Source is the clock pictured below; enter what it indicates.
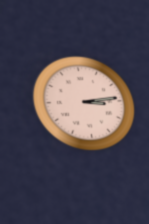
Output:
3:14
